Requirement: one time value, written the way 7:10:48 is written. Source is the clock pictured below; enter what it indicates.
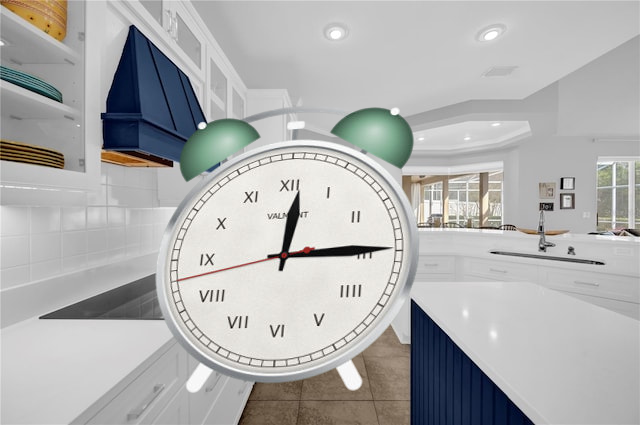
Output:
12:14:43
